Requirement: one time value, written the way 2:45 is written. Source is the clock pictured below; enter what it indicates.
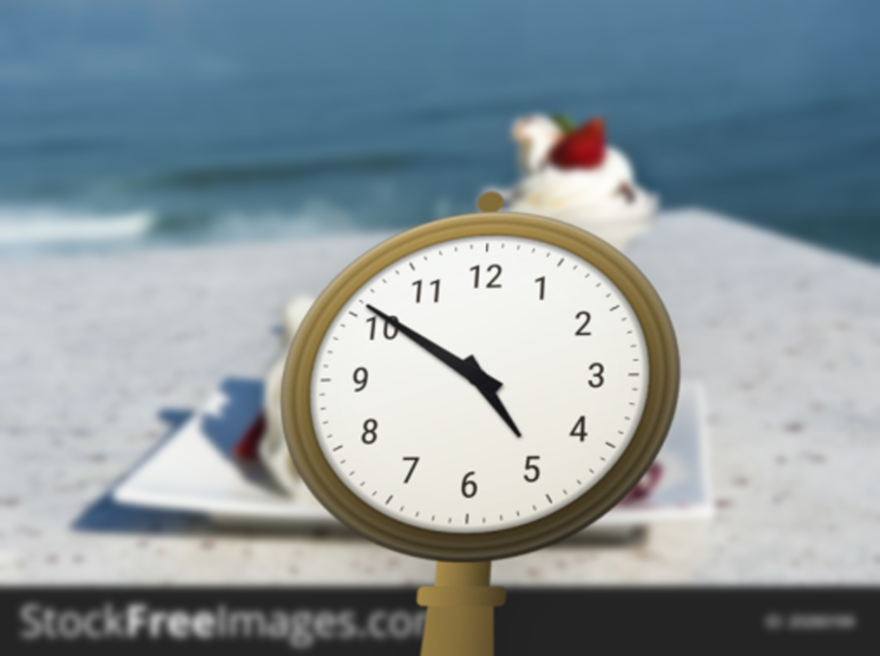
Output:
4:51
